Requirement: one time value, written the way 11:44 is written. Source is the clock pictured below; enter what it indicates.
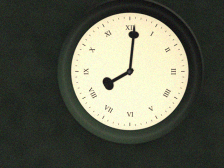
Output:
8:01
